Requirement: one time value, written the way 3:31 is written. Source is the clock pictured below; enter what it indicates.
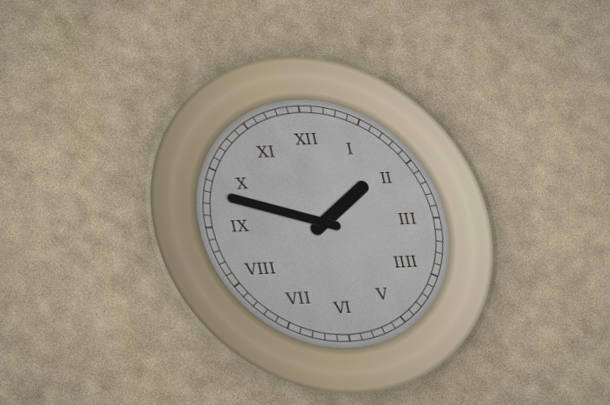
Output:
1:48
